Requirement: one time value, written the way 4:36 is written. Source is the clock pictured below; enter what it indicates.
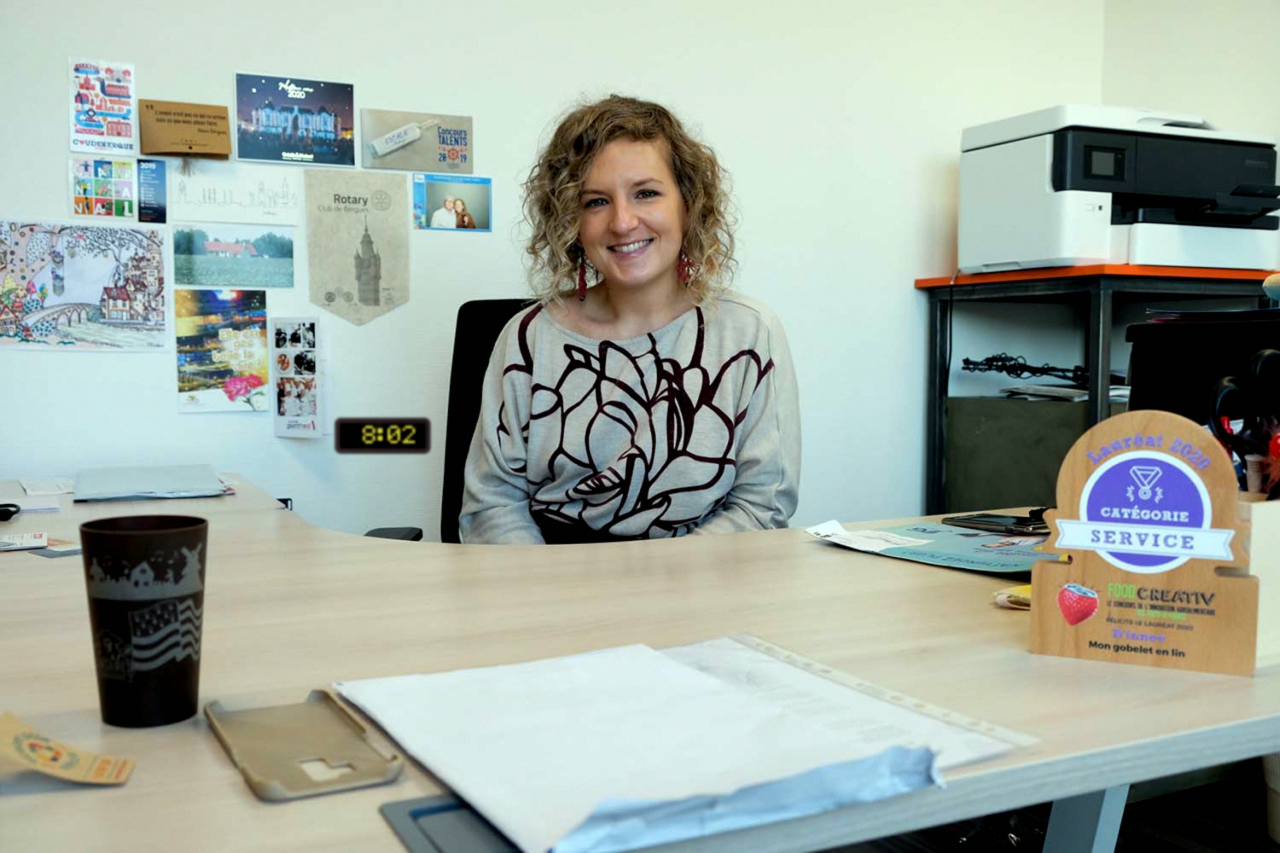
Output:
8:02
